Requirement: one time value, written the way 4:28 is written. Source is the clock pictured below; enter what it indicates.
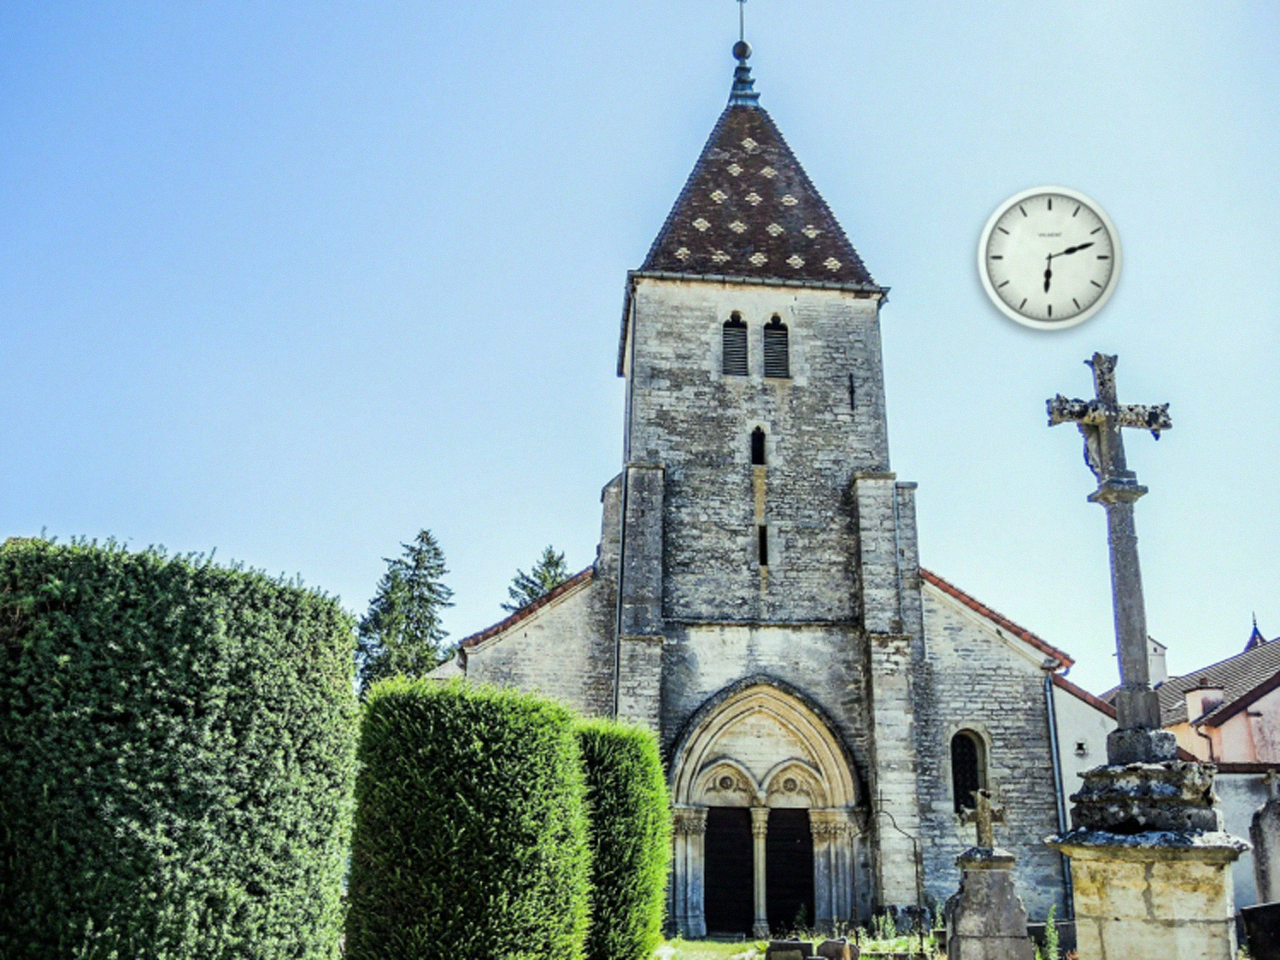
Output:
6:12
